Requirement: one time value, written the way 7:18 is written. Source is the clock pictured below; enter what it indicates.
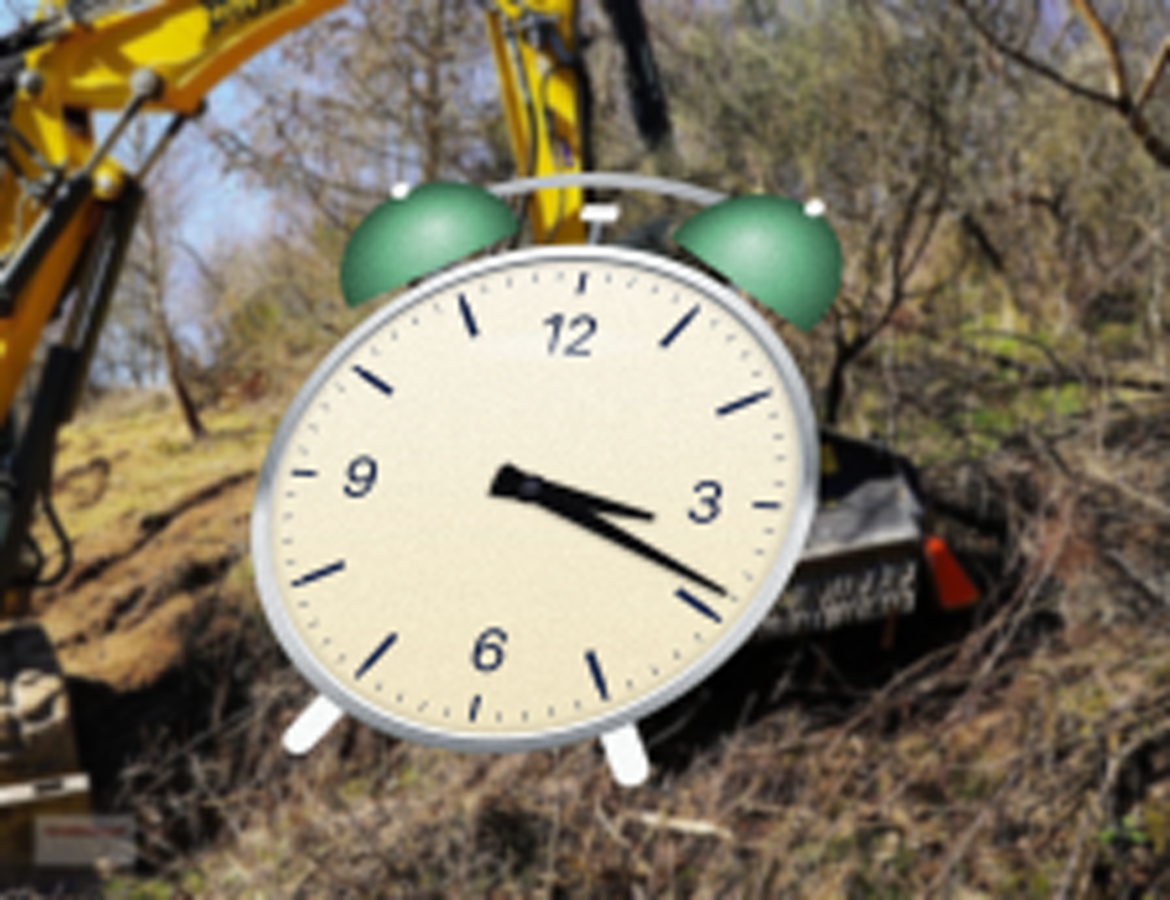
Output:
3:19
